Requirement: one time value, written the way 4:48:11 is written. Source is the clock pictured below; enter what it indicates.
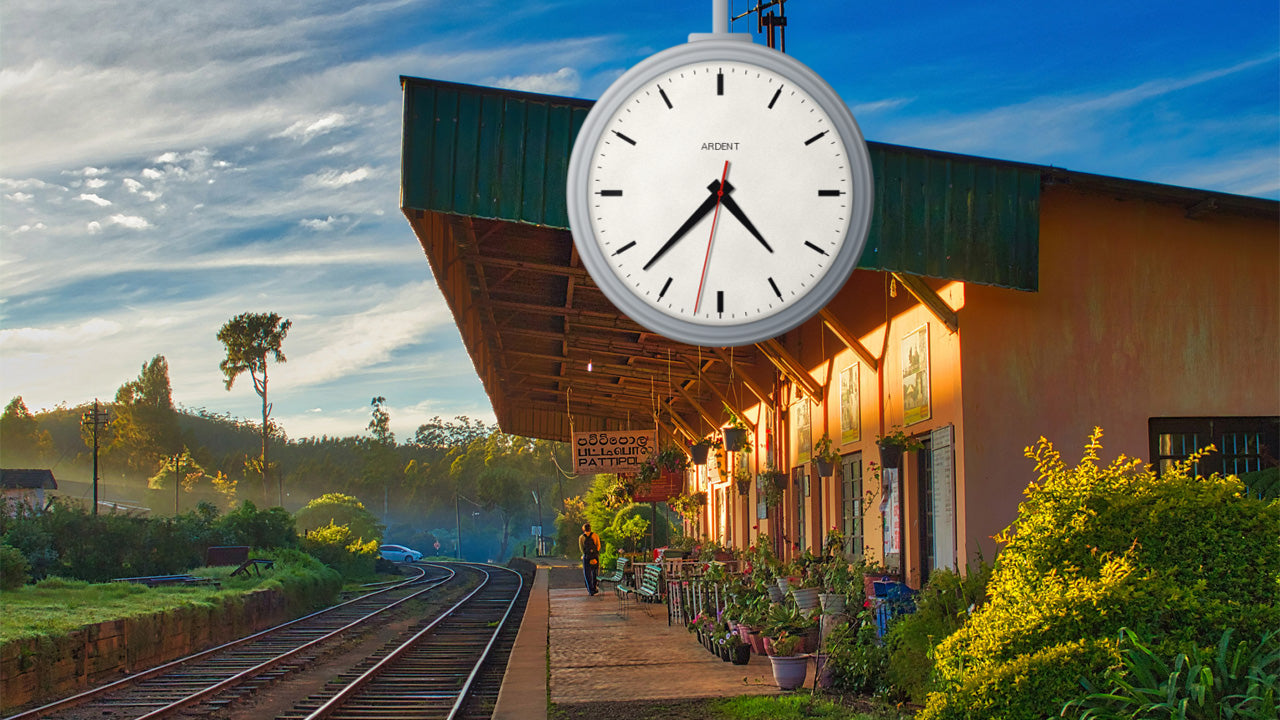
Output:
4:37:32
